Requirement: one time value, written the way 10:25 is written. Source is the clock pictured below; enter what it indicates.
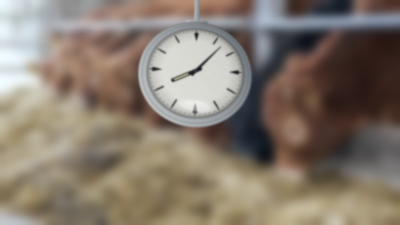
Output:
8:07
